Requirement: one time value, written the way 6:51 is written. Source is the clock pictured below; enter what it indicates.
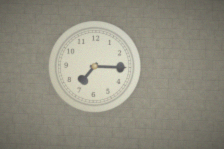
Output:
7:15
